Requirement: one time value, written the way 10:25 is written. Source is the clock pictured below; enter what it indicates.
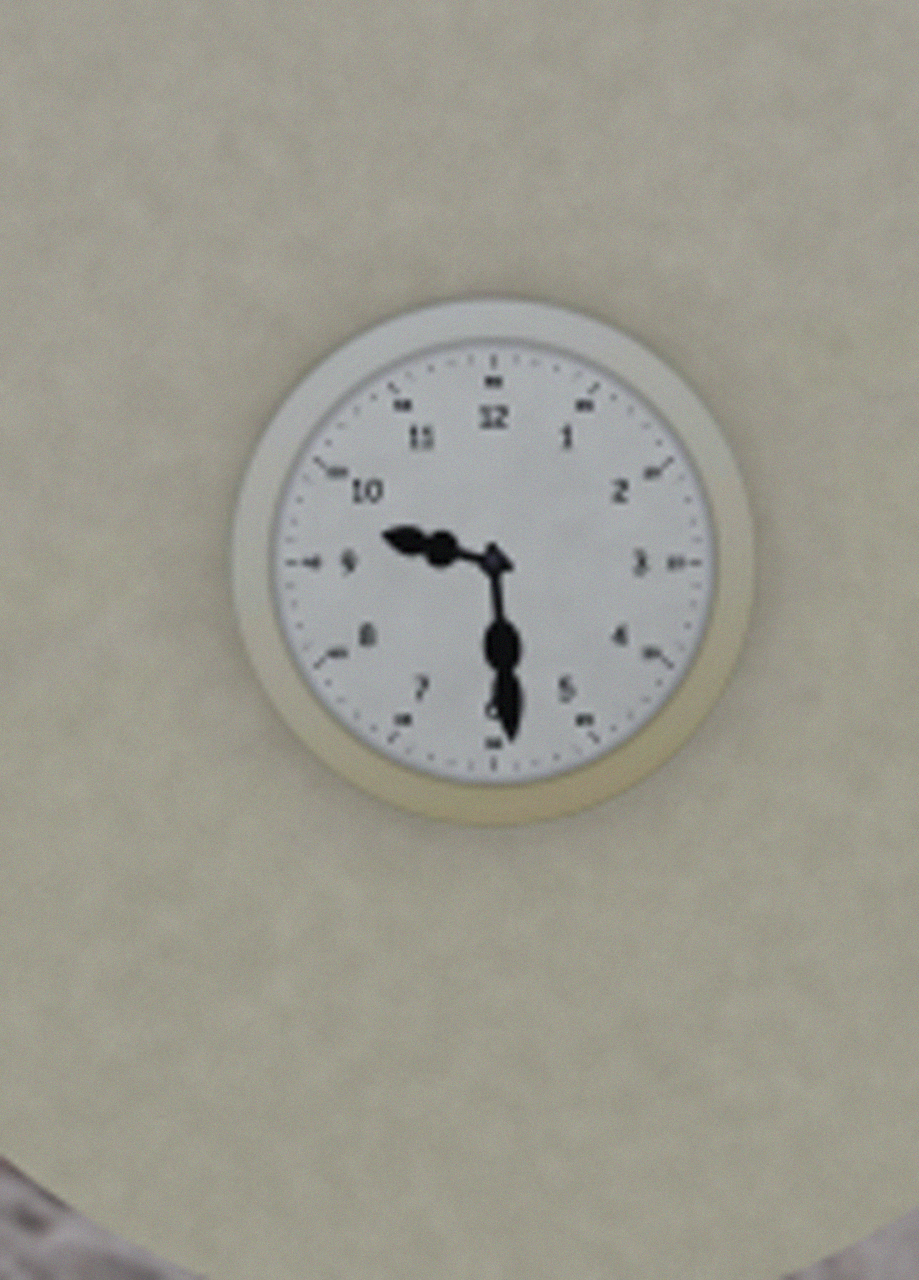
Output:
9:29
